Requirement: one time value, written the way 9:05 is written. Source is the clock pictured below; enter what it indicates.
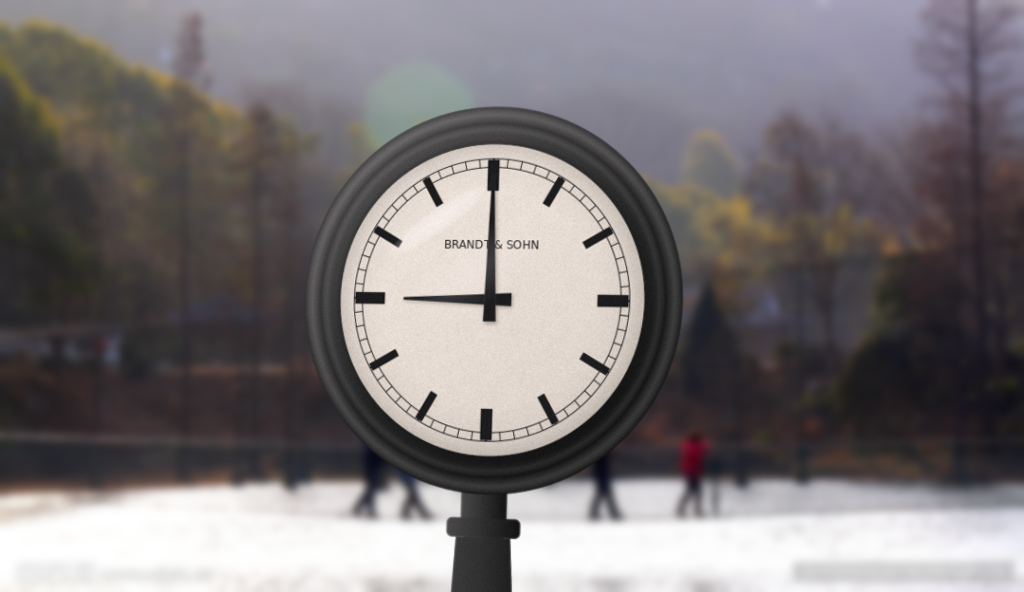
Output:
9:00
